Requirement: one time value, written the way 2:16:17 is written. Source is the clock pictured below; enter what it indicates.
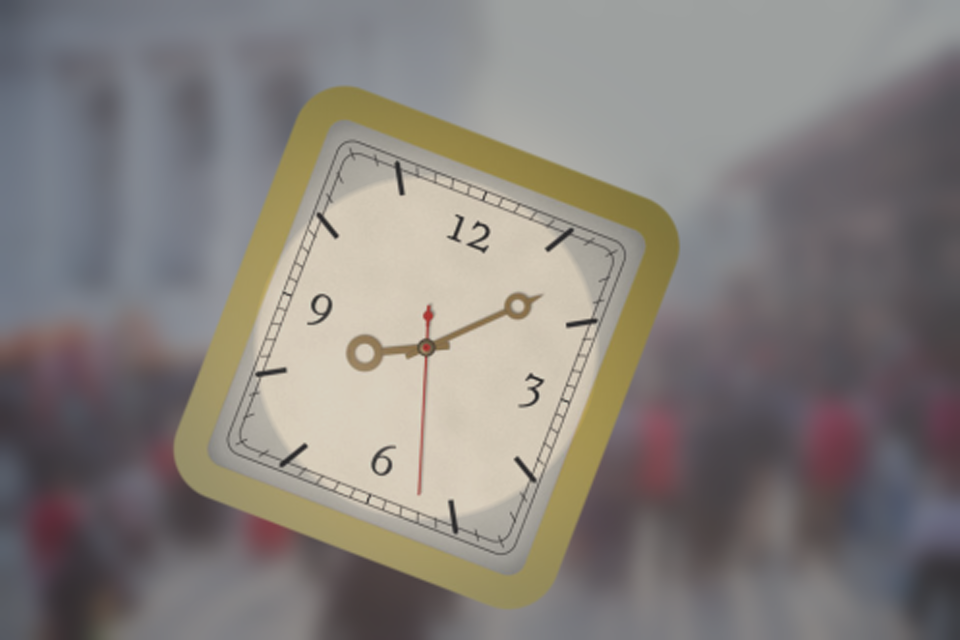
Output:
8:07:27
